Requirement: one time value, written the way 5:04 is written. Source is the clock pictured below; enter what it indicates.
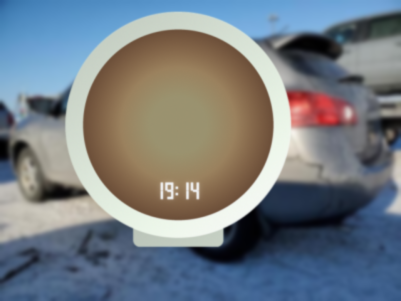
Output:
19:14
